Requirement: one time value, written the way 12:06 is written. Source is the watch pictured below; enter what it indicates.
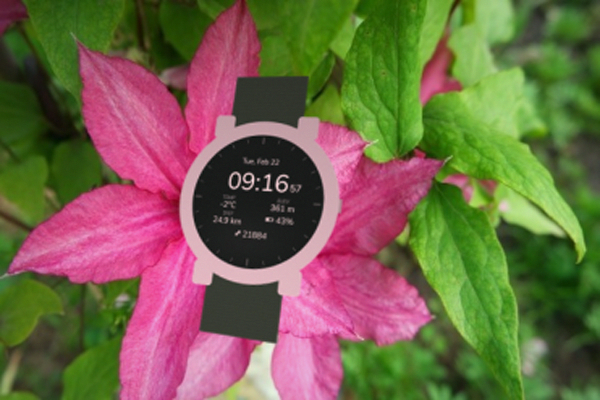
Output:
9:16
